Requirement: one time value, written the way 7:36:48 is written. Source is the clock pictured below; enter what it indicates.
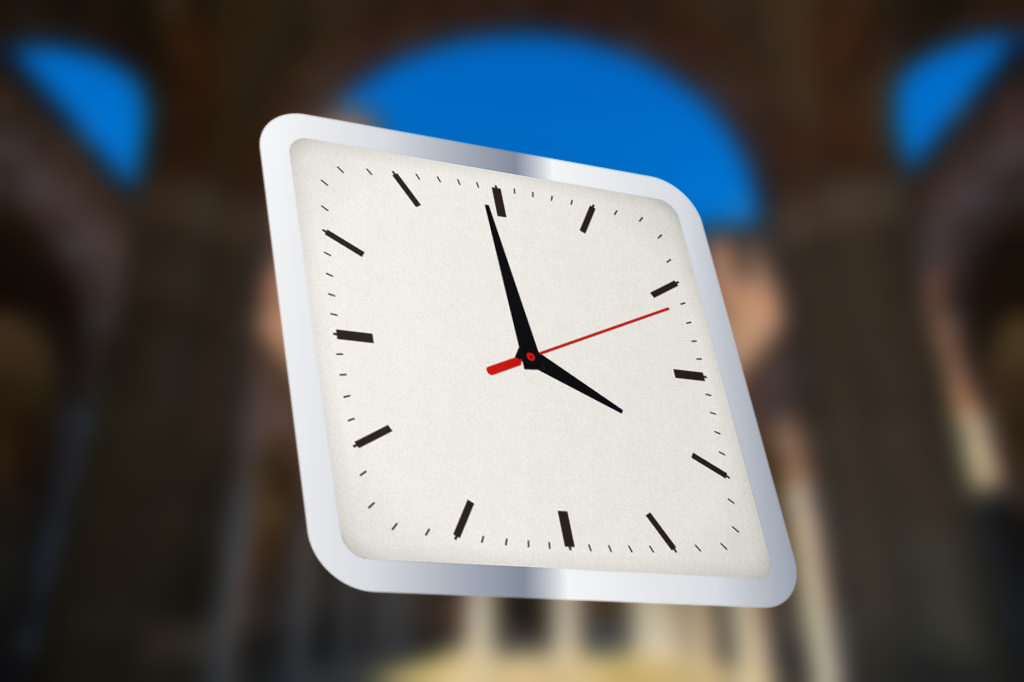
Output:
3:59:11
